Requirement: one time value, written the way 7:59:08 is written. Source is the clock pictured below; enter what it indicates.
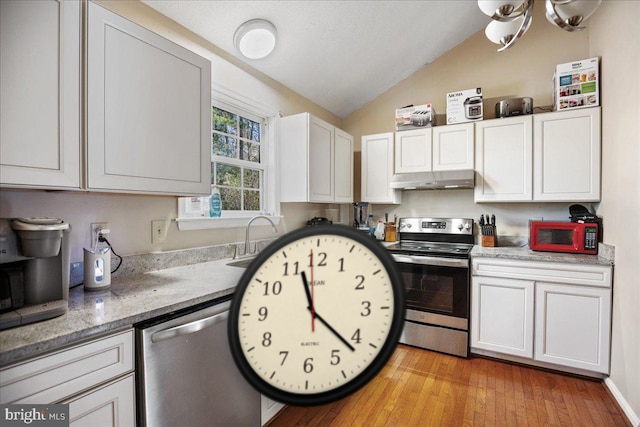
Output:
11:21:59
